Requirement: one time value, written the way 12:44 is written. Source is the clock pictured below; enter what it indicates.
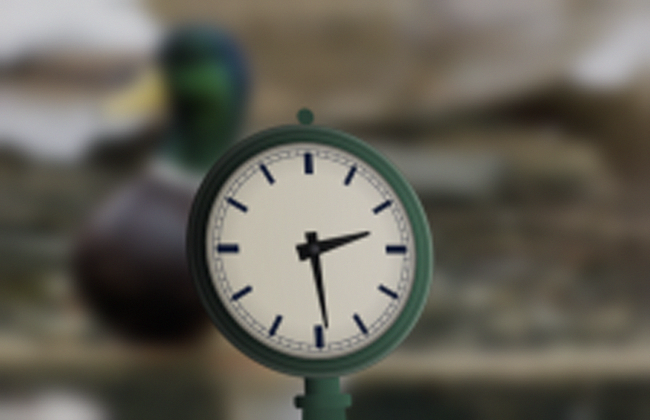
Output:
2:29
